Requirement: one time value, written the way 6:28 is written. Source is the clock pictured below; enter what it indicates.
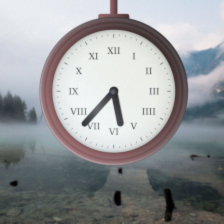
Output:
5:37
